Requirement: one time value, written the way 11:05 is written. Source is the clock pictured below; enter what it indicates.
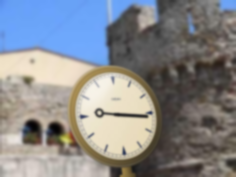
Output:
9:16
